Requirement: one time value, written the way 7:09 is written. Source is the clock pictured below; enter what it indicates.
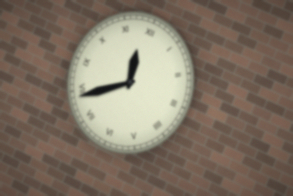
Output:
11:39
